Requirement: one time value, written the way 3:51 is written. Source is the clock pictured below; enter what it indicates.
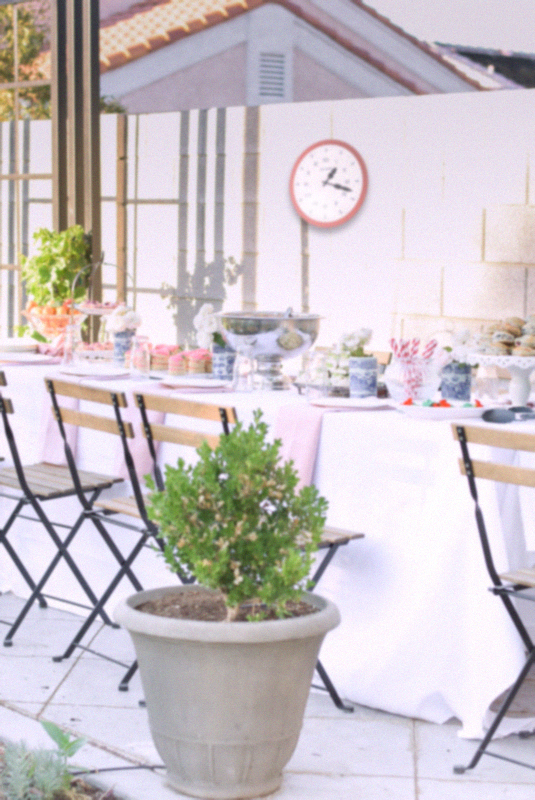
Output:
1:18
